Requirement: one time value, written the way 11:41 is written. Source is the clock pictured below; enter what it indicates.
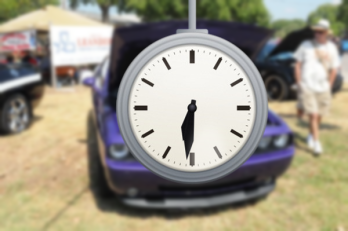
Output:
6:31
